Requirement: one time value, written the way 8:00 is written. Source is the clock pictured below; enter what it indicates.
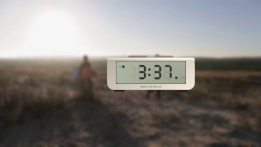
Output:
3:37
